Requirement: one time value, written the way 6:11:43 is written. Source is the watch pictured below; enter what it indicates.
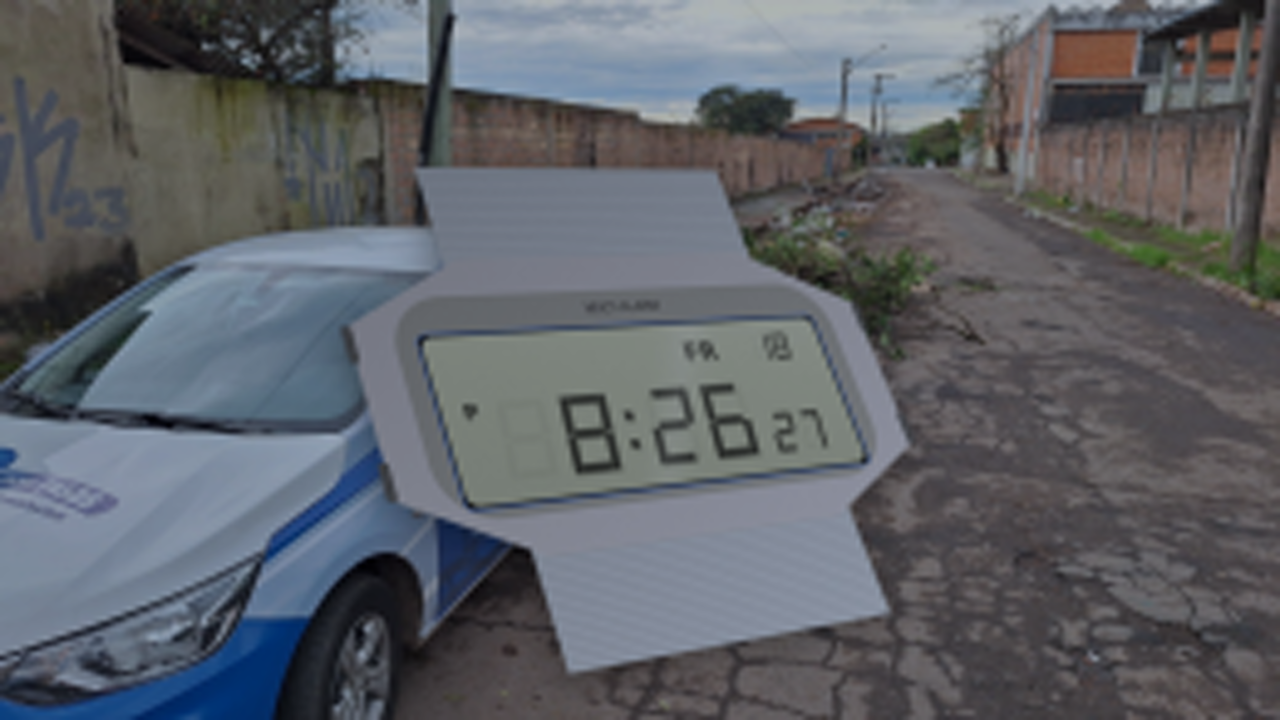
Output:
8:26:27
